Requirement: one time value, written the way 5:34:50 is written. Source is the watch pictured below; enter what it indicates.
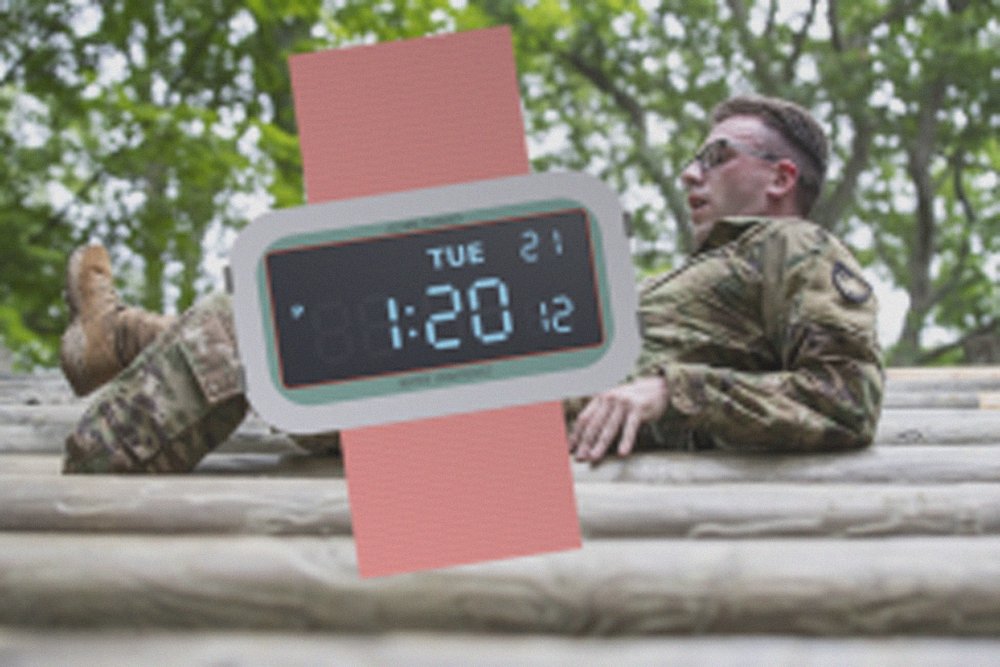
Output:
1:20:12
